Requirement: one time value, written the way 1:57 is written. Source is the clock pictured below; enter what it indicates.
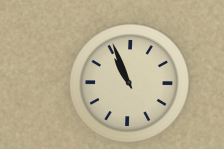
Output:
10:56
